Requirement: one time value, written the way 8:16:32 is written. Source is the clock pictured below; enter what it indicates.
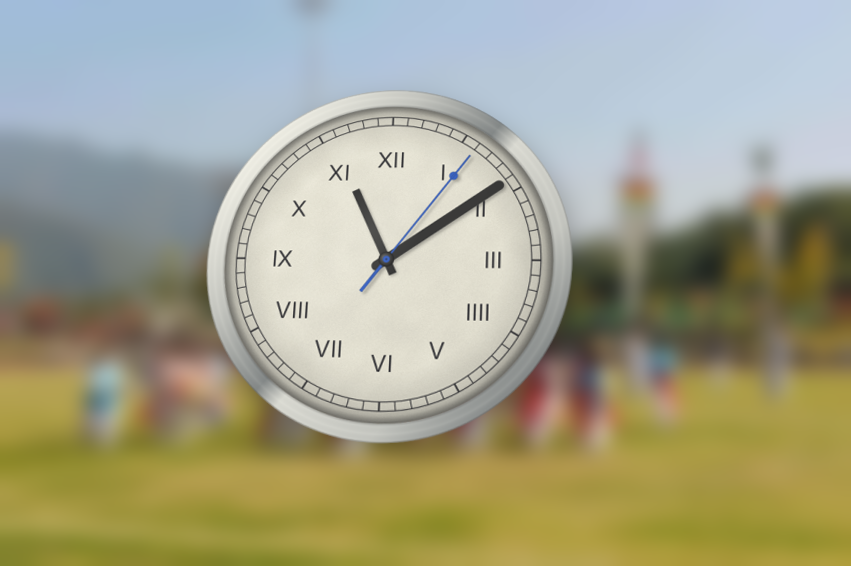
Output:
11:09:06
